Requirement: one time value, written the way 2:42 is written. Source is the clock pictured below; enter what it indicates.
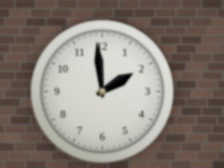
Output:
1:59
